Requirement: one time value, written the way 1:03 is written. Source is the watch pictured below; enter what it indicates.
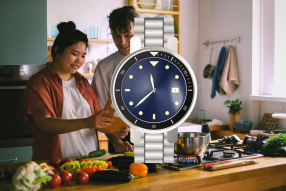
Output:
11:38
